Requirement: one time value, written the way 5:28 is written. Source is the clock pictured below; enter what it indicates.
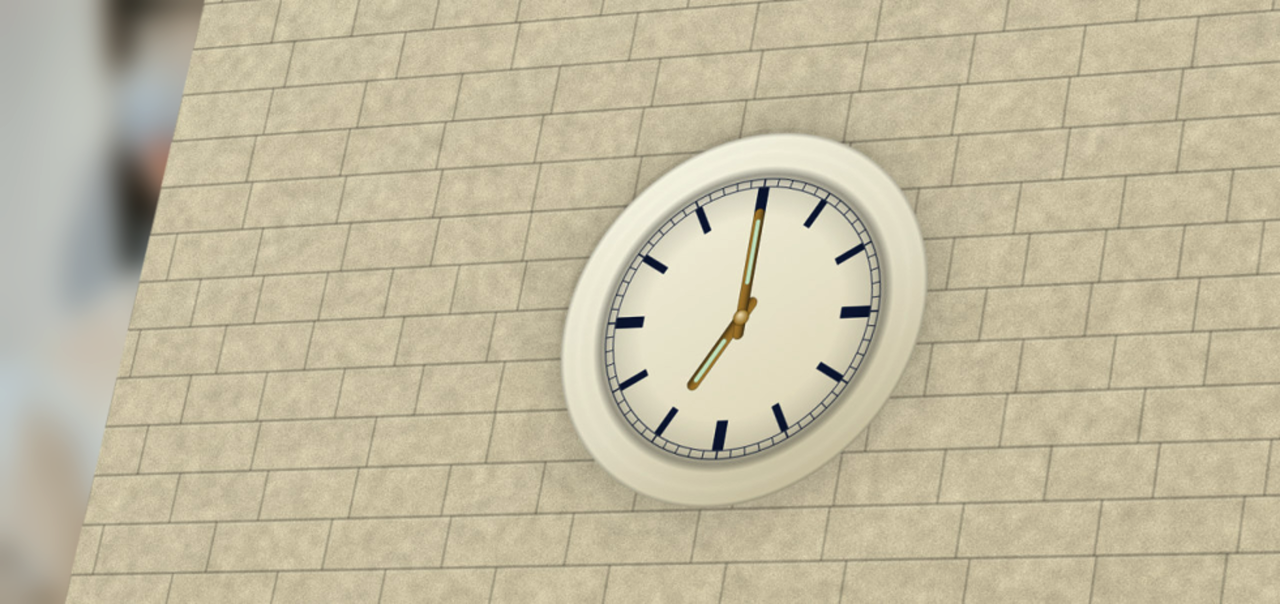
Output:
7:00
